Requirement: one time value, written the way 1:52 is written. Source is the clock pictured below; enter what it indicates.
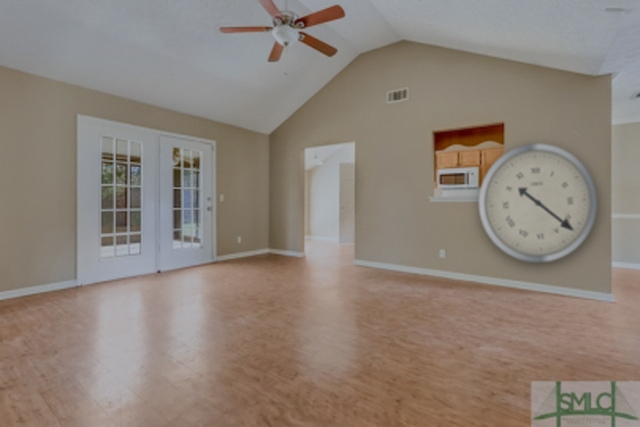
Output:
10:22
